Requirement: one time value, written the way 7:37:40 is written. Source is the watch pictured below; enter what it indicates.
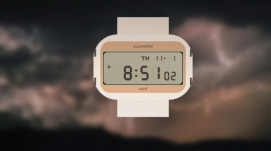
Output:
8:51:02
